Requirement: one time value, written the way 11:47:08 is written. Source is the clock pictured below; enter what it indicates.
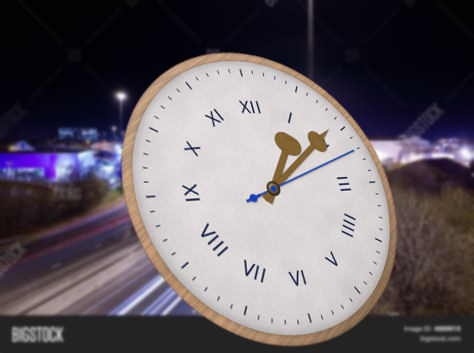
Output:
1:09:12
